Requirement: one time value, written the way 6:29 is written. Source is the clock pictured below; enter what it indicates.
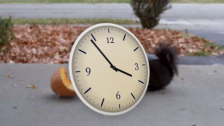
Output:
3:54
